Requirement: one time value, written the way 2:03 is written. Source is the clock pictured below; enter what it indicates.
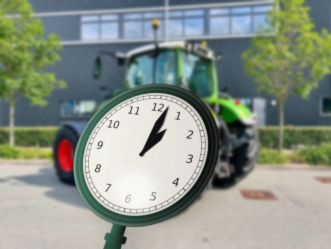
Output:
1:02
